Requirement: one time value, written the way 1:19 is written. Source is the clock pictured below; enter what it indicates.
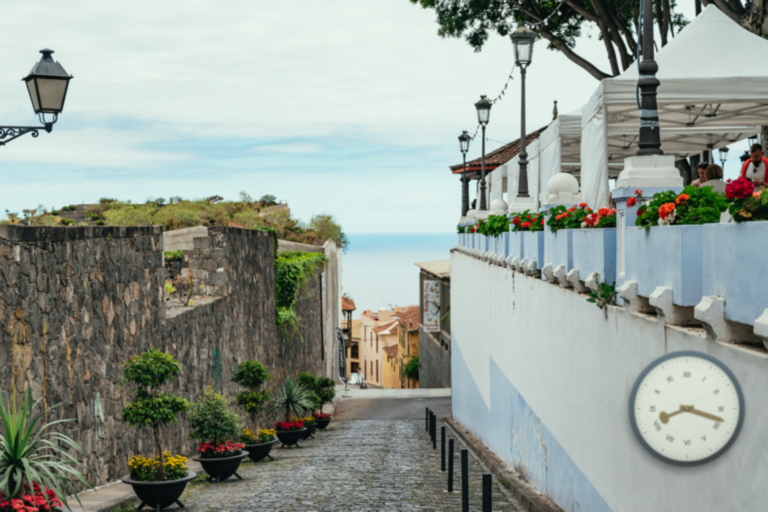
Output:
8:18
